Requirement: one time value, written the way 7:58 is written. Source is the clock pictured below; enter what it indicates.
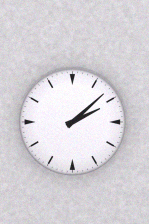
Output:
2:08
